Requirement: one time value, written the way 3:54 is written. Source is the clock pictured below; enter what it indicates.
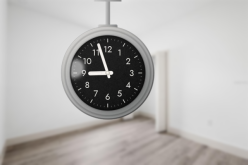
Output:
8:57
